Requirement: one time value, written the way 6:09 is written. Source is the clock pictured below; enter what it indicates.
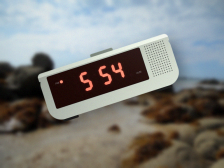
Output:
5:54
